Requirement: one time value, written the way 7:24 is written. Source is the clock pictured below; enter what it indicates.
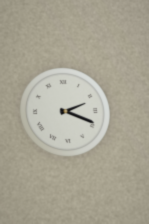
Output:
2:19
